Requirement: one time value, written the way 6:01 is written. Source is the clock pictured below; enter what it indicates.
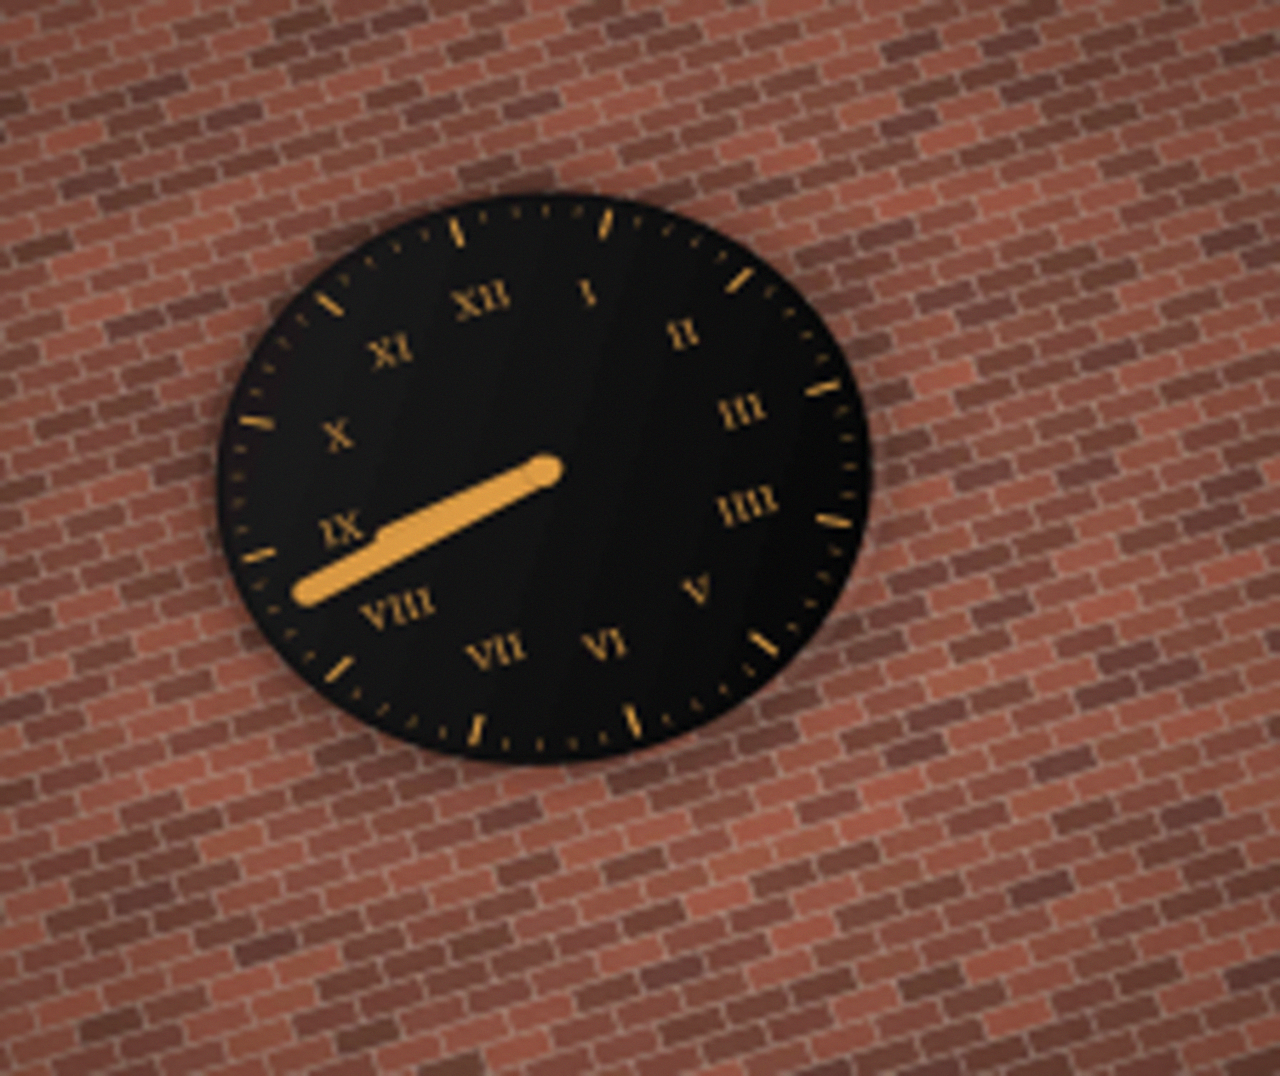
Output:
8:43
